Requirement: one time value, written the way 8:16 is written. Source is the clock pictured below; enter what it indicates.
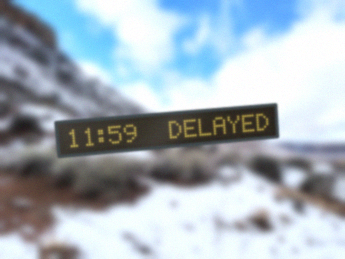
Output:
11:59
